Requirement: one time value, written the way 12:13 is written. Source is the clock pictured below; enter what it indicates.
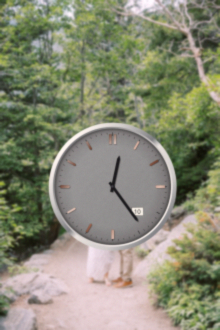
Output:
12:24
